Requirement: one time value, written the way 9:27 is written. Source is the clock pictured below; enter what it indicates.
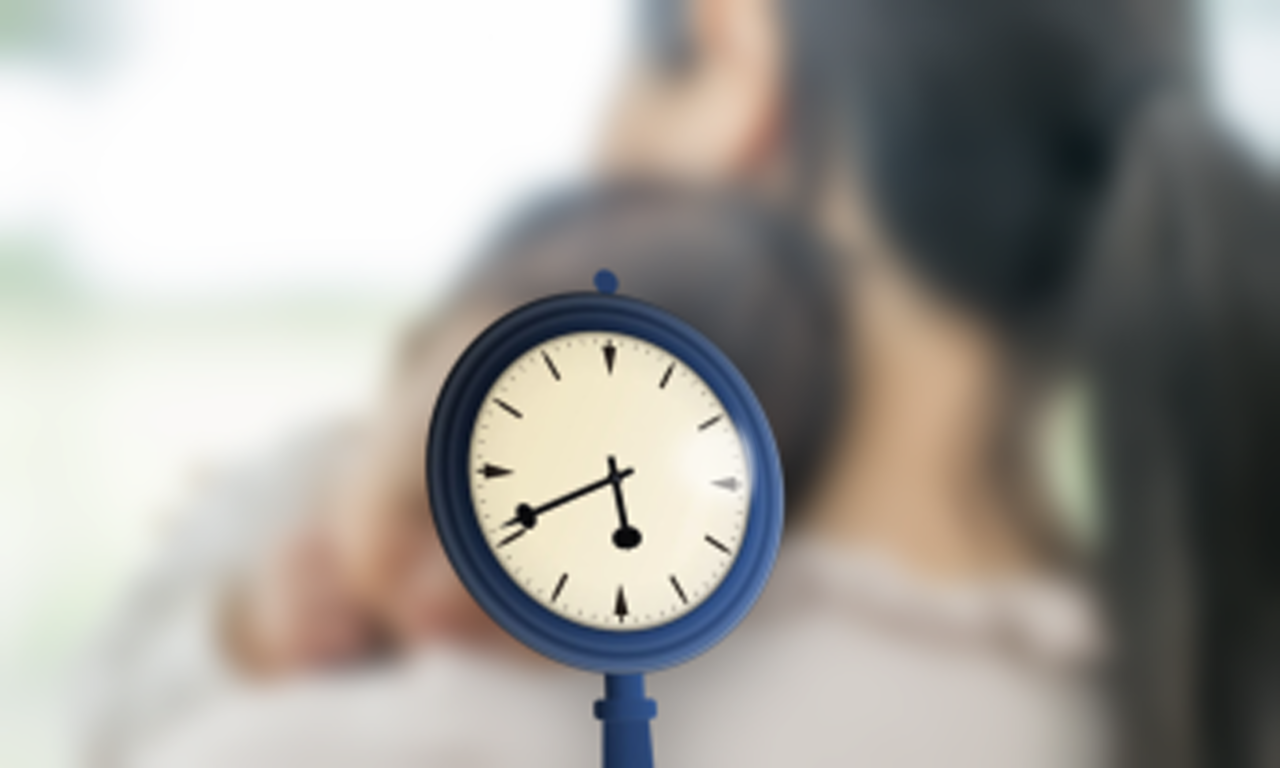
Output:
5:41
